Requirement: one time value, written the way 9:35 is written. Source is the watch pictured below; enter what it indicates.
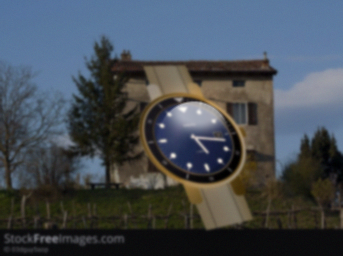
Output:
5:17
